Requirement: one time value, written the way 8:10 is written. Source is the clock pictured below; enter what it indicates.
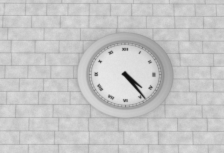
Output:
4:24
